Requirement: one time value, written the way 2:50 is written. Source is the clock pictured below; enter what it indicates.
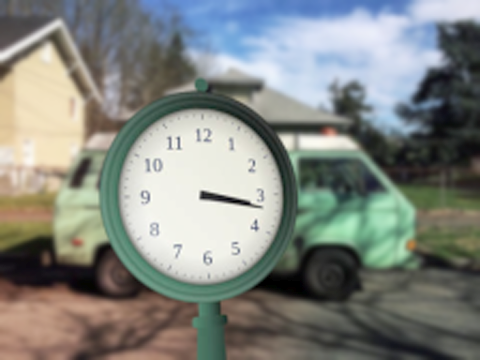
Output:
3:17
